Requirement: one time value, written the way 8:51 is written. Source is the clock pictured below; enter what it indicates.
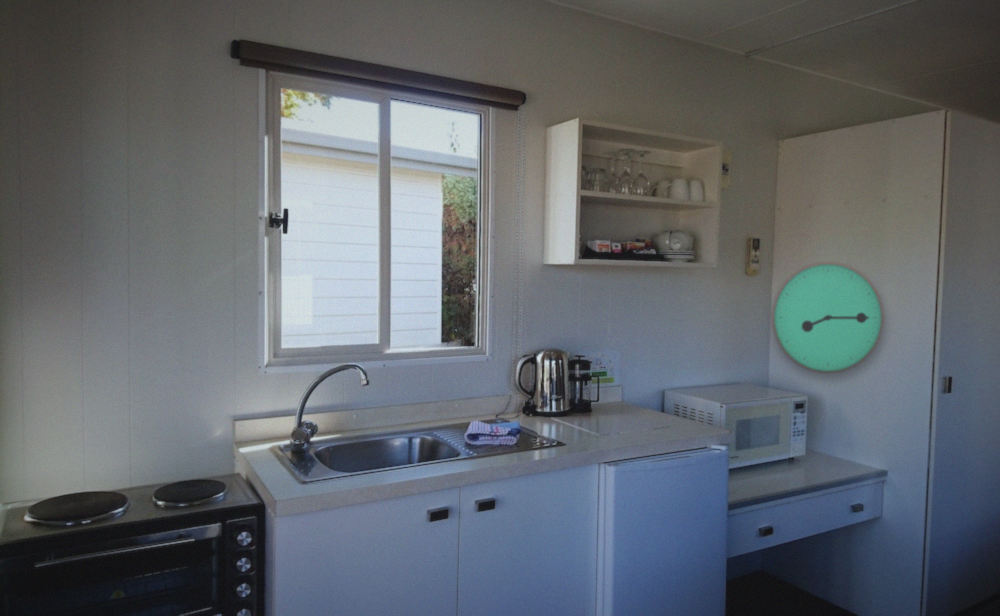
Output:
8:15
